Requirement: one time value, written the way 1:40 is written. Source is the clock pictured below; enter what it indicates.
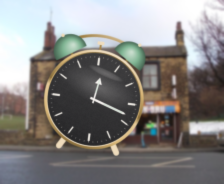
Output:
12:18
